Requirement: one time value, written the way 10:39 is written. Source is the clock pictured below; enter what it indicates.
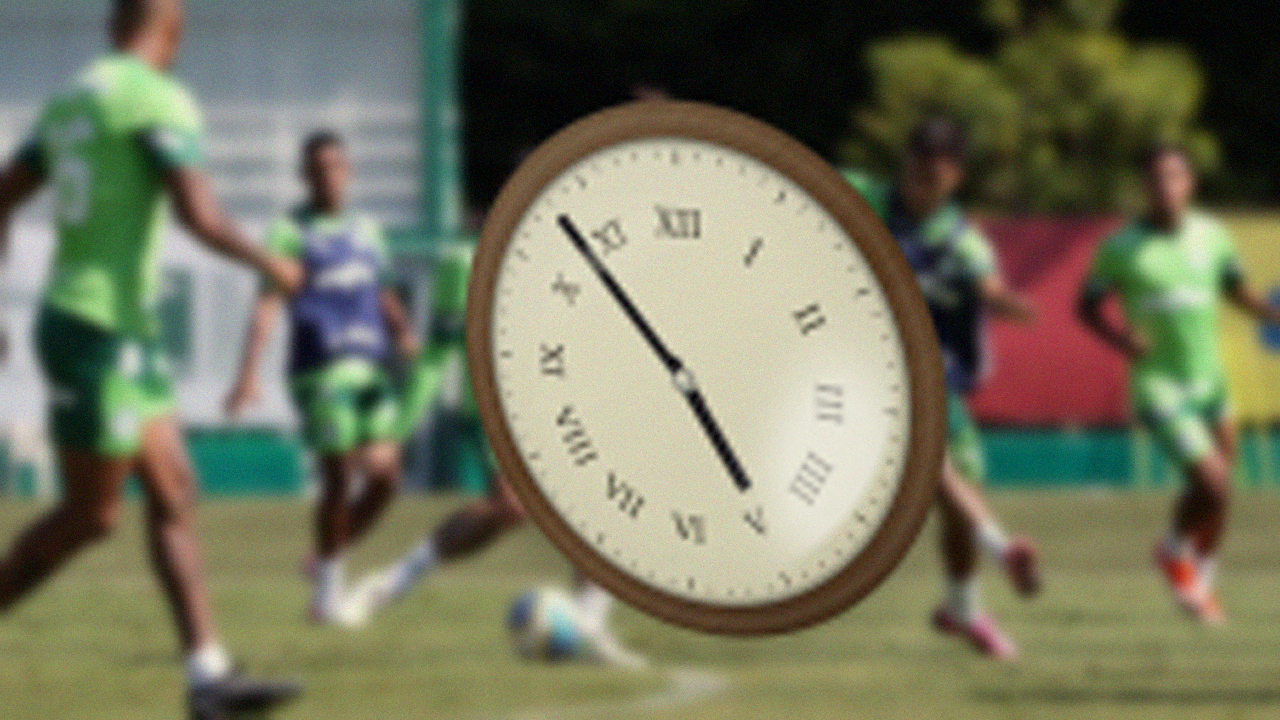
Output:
4:53
